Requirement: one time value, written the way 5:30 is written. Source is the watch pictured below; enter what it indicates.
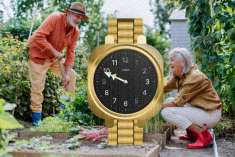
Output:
9:49
